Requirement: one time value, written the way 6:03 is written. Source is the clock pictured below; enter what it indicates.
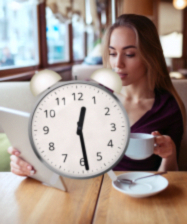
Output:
12:29
